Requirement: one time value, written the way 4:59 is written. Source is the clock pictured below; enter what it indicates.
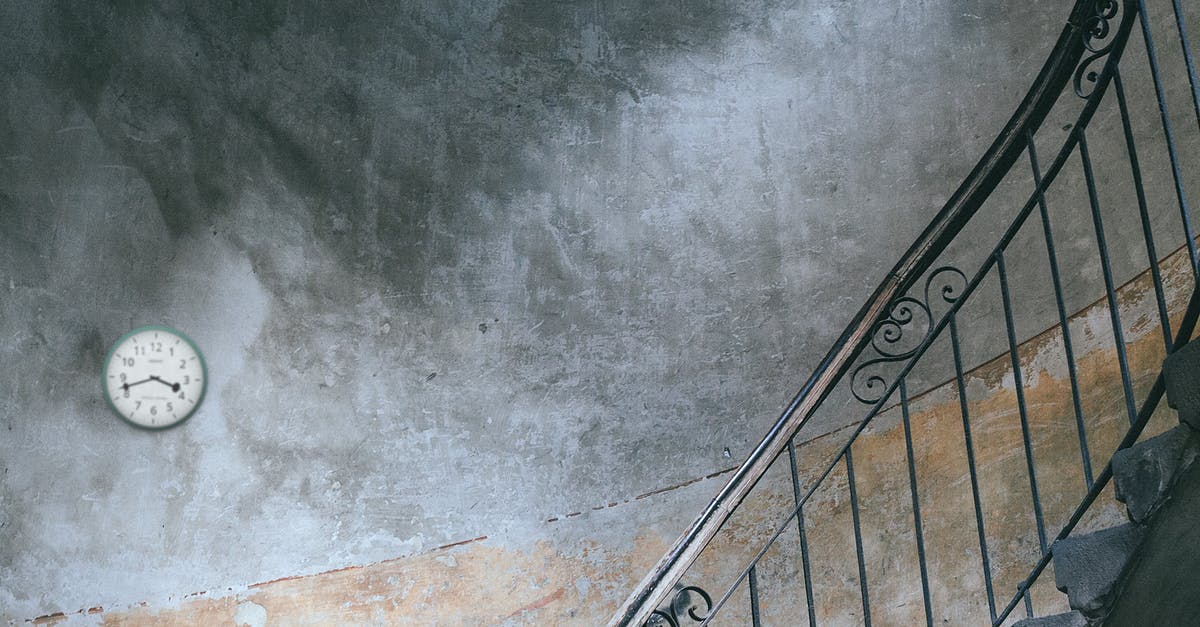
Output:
3:42
